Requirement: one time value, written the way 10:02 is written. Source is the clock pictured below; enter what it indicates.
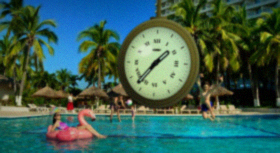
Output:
1:37
